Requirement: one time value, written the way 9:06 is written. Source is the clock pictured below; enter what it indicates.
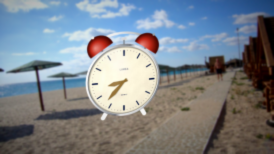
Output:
8:37
